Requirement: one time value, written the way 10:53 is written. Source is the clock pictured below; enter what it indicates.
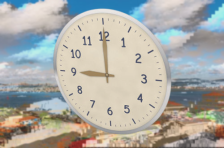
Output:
9:00
